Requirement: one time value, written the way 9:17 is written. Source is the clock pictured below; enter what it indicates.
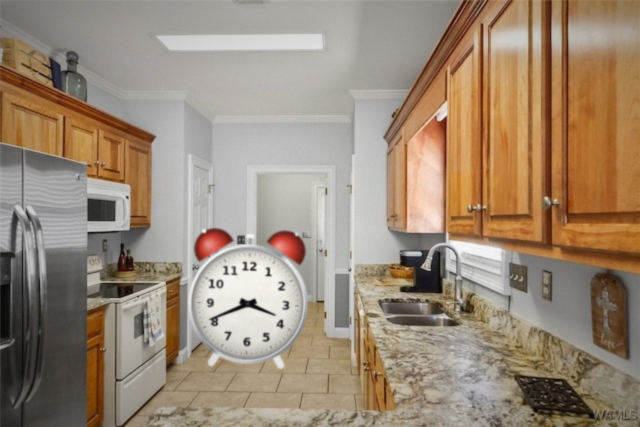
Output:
3:41
